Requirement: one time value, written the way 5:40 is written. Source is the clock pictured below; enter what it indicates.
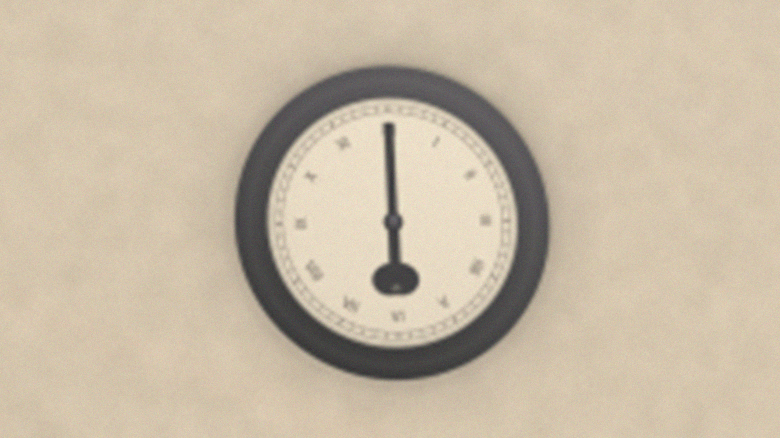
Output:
6:00
